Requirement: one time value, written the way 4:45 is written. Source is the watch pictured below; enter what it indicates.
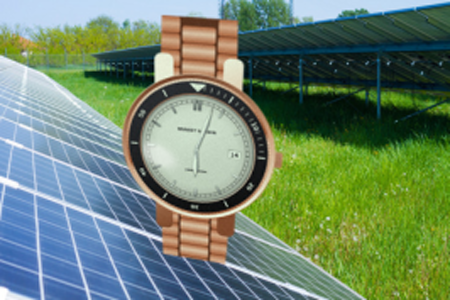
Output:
6:03
